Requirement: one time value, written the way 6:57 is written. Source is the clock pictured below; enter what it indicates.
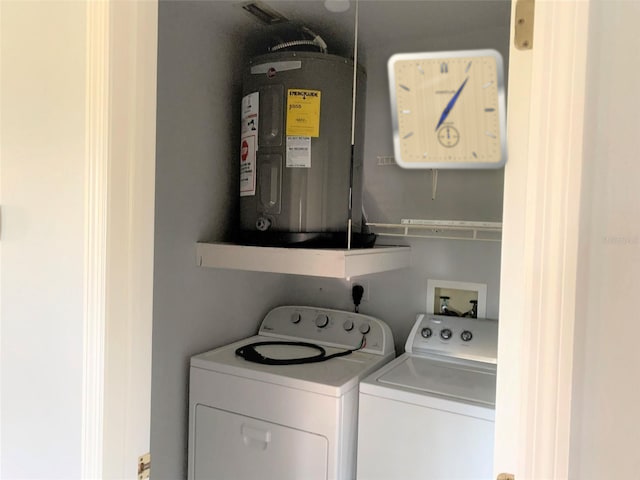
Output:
7:06
